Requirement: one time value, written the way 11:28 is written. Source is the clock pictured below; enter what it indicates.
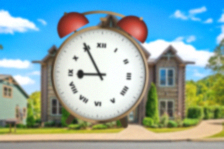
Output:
8:55
